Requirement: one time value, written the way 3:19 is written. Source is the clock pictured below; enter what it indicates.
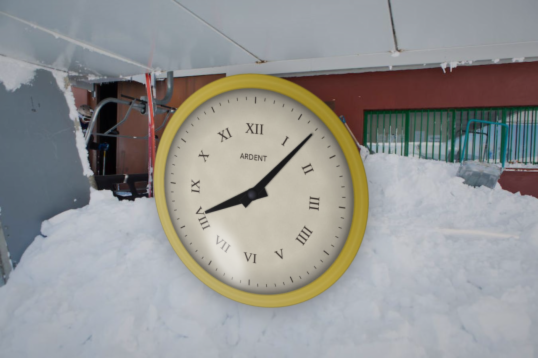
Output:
8:07
